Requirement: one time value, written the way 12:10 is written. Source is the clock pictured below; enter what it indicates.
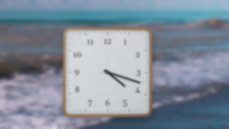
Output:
4:18
